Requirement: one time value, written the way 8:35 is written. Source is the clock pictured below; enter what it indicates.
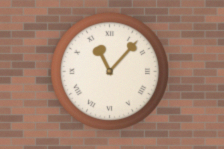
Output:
11:07
